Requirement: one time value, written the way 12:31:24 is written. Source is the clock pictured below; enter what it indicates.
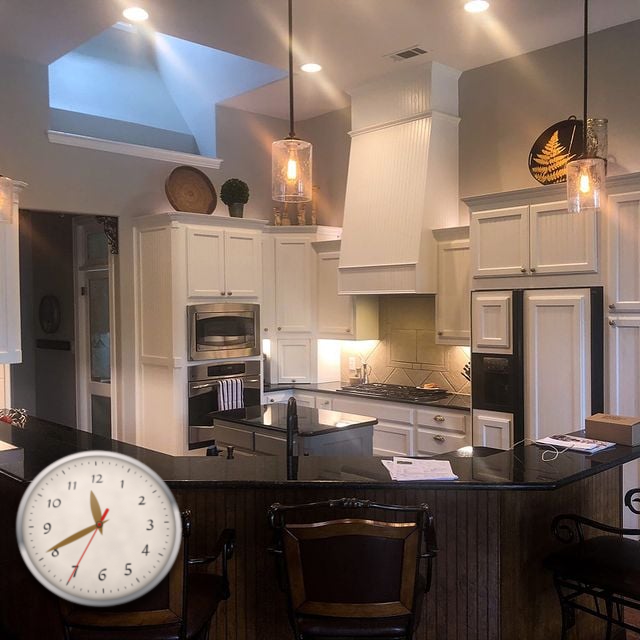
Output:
11:40:35
